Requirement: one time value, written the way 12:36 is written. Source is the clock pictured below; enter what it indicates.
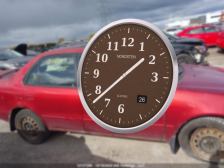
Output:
1:38
